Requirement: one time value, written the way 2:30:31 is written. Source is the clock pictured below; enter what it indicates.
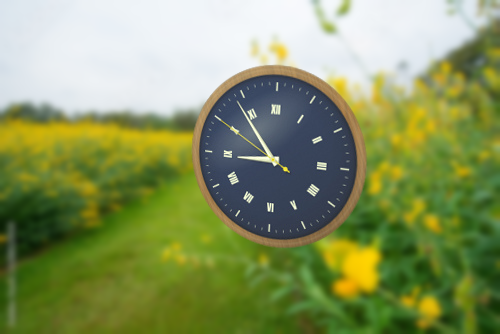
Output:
8:53:50
